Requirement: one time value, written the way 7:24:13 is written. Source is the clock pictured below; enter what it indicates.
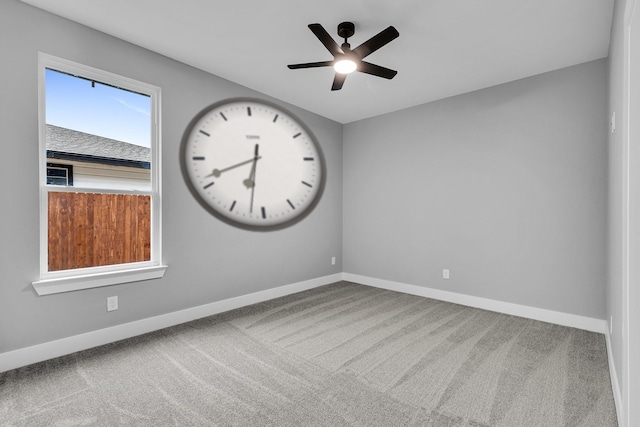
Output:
6:41:32
